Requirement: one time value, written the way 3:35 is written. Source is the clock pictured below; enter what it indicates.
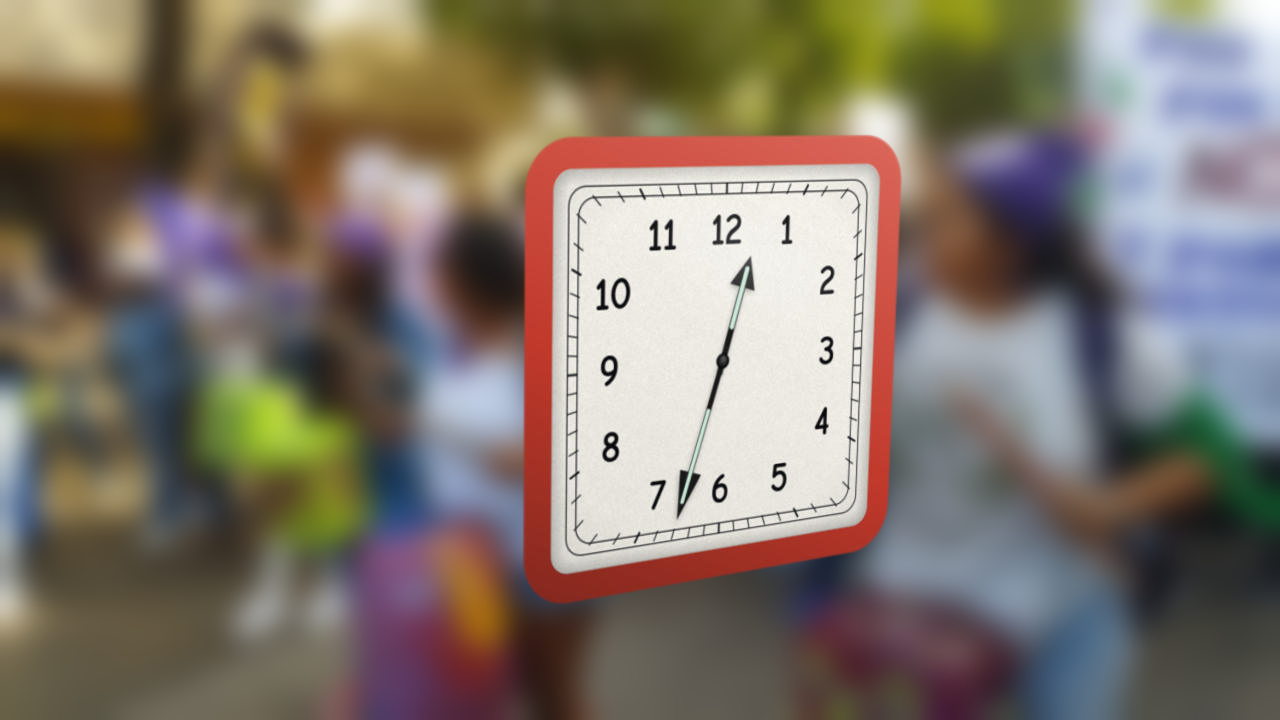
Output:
12:33
